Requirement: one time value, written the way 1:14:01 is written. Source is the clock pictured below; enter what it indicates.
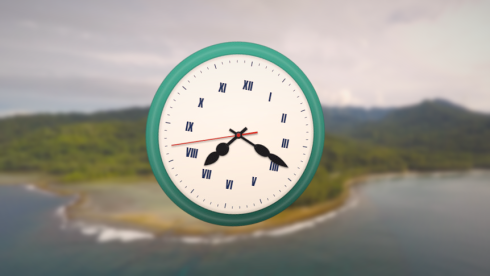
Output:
7:18:42
